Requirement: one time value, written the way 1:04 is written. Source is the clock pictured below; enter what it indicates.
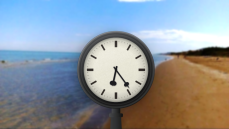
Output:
6:24
